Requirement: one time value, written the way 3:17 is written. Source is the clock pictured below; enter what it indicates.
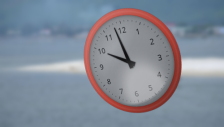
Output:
9:58
